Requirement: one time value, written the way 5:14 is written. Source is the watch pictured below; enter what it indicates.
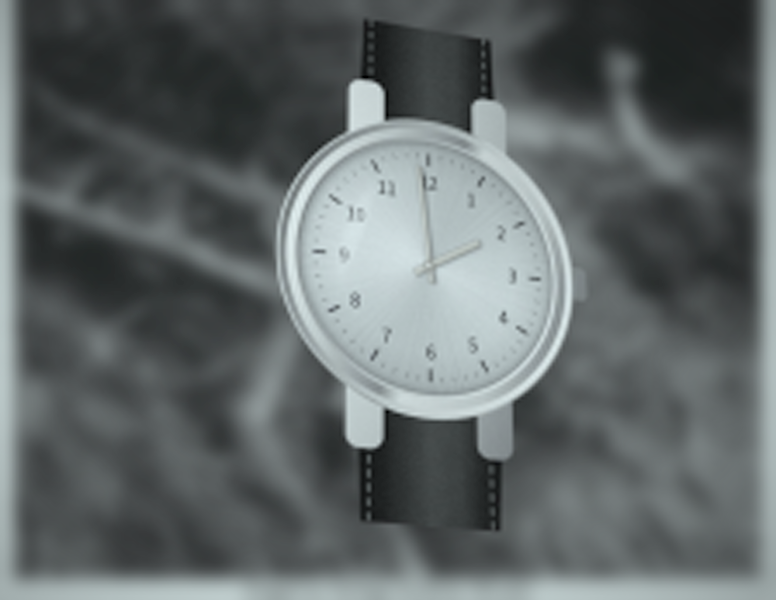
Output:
1:59
